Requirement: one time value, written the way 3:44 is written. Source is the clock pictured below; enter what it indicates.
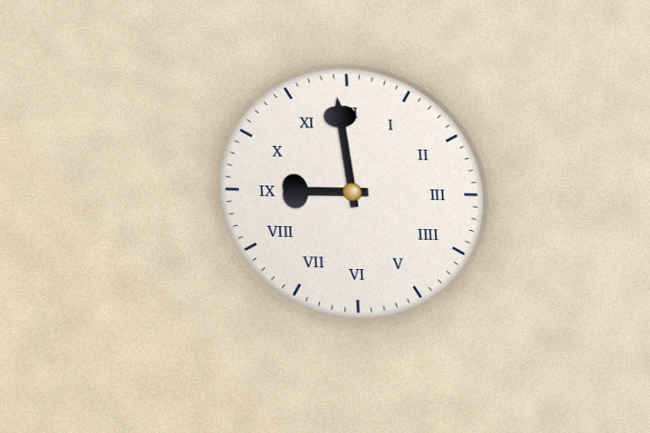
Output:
8:59
